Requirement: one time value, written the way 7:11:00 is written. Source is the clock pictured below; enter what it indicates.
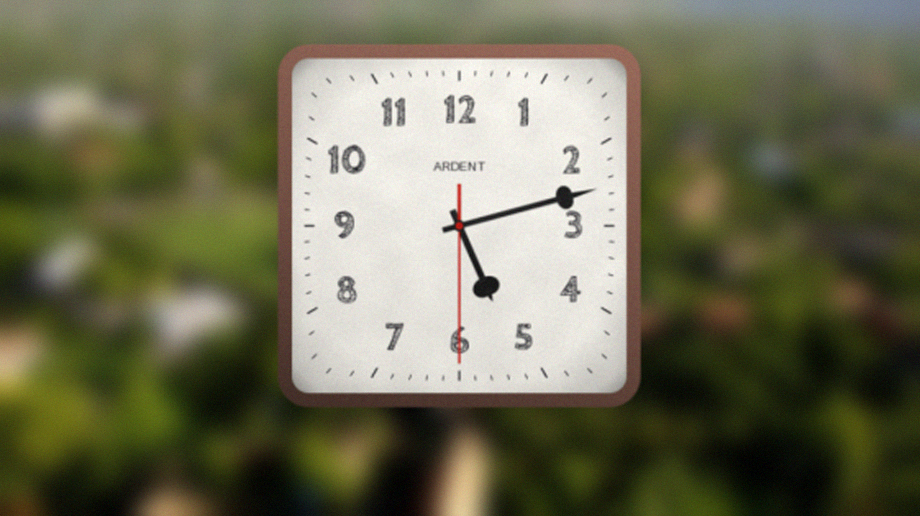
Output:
5:12:30
